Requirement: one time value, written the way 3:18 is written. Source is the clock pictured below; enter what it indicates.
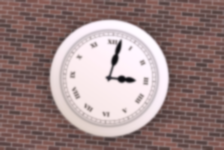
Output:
3:02
